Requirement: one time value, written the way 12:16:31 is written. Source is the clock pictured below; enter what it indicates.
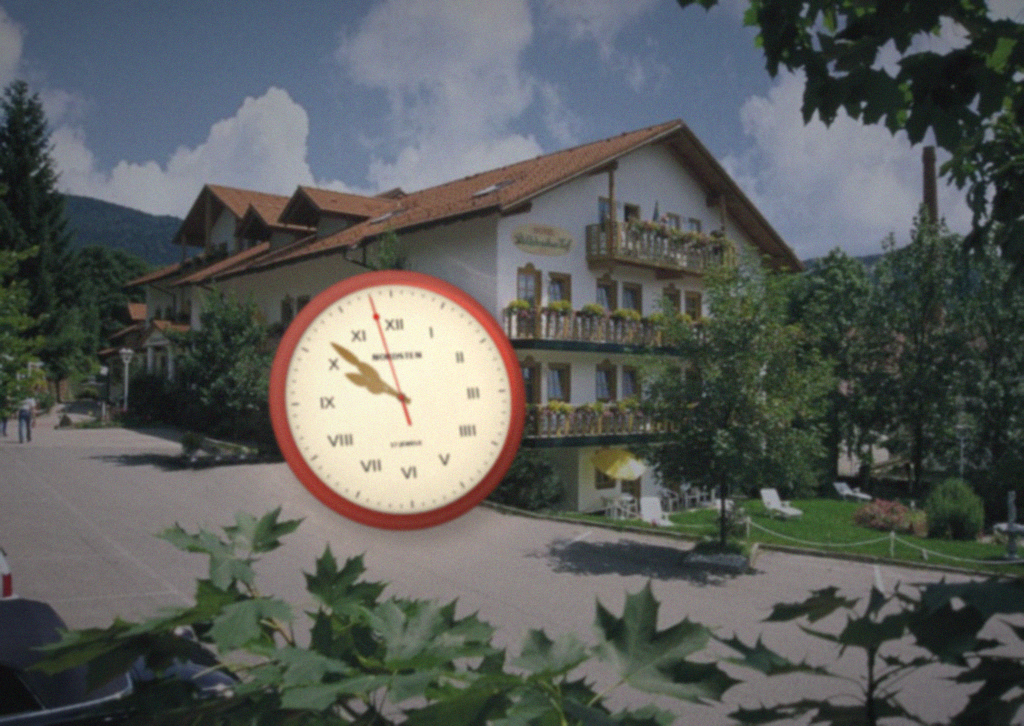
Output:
9:51:58
